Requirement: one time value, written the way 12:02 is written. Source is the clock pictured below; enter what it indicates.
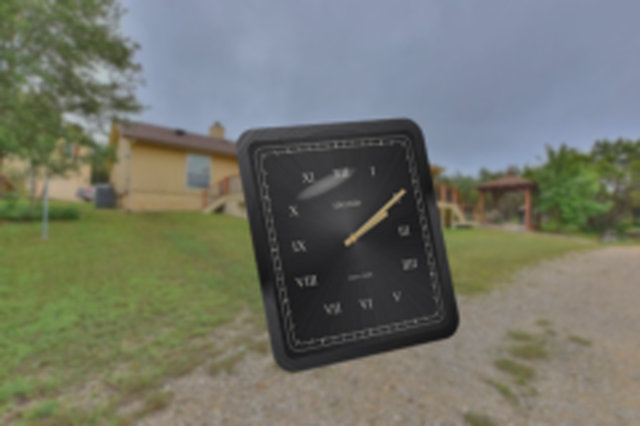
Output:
2:10
